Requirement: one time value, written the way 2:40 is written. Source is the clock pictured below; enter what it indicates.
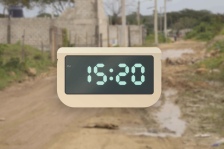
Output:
15:20
